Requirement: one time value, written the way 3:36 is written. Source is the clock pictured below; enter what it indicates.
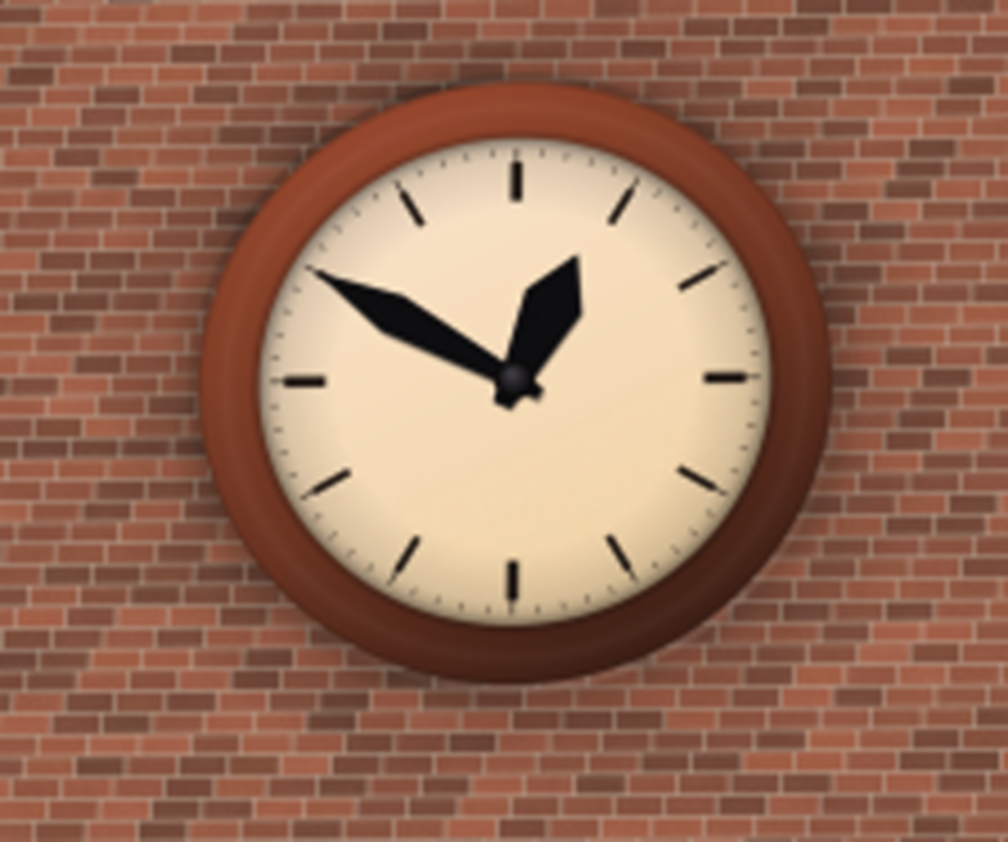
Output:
12:50
